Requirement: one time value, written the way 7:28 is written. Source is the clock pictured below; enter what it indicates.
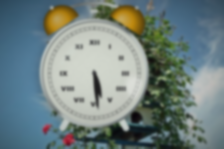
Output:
5:29
